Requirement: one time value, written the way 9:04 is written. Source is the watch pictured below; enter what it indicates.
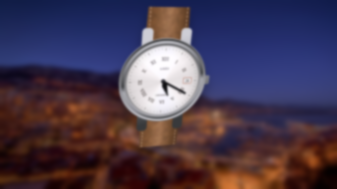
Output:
5:20
